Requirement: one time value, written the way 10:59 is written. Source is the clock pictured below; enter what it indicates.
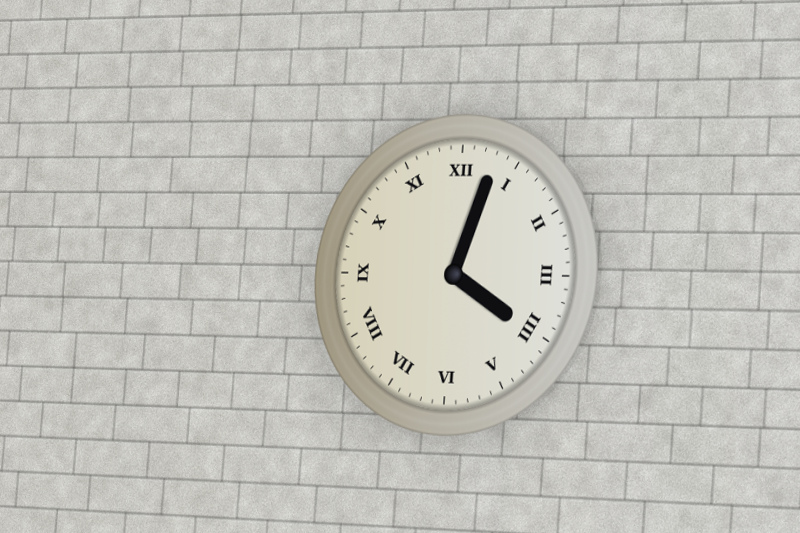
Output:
4:03
